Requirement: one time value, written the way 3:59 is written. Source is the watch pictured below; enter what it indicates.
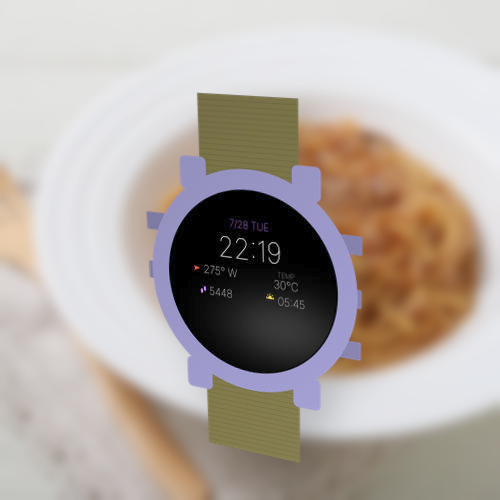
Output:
22:19
